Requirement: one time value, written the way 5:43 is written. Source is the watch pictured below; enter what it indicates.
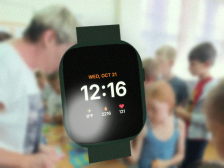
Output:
12:16
